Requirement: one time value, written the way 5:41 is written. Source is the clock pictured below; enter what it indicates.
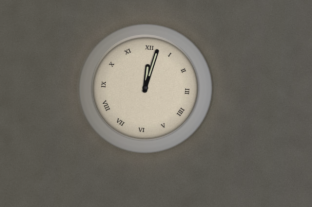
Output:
12:02
